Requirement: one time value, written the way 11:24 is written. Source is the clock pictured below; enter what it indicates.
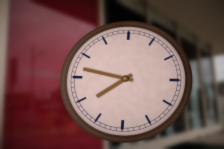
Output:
7:47
